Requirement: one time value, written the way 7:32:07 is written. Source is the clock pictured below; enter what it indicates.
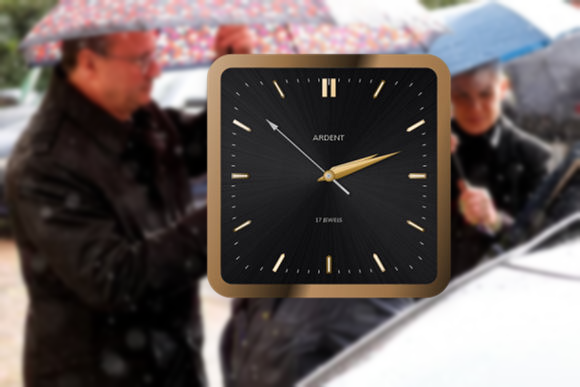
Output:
2:11:52
